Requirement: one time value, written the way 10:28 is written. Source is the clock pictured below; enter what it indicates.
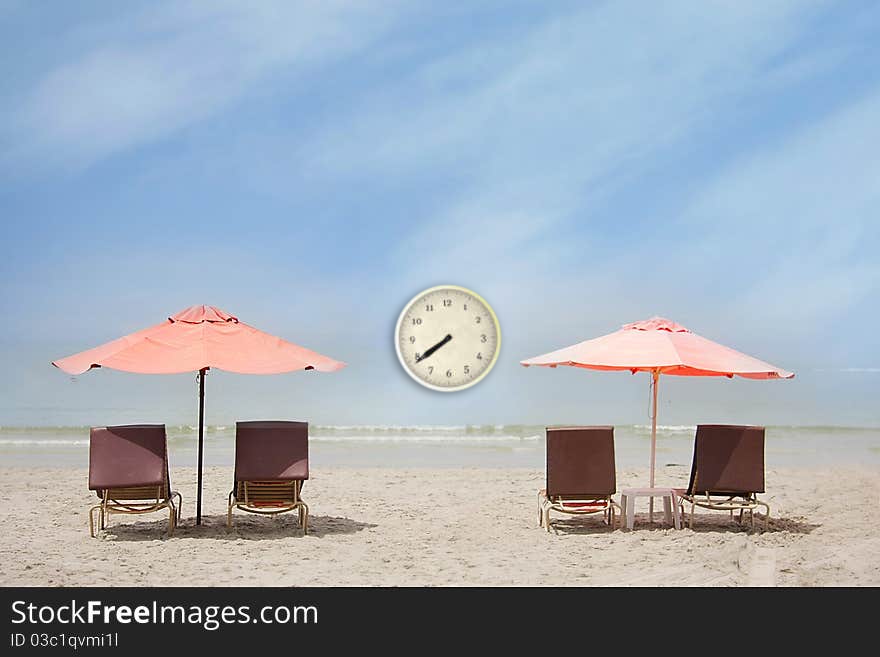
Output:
7:39
